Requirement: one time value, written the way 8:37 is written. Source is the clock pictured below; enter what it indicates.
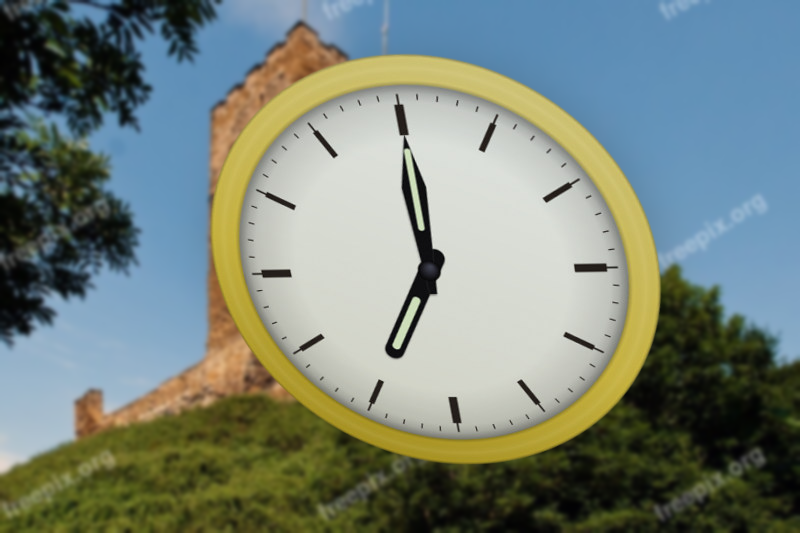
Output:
7:00
